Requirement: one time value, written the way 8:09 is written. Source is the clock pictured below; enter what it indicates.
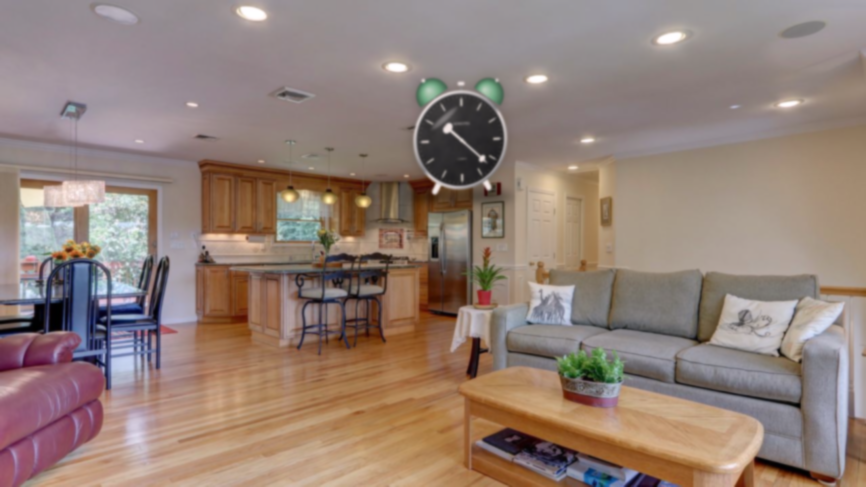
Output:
10:22
